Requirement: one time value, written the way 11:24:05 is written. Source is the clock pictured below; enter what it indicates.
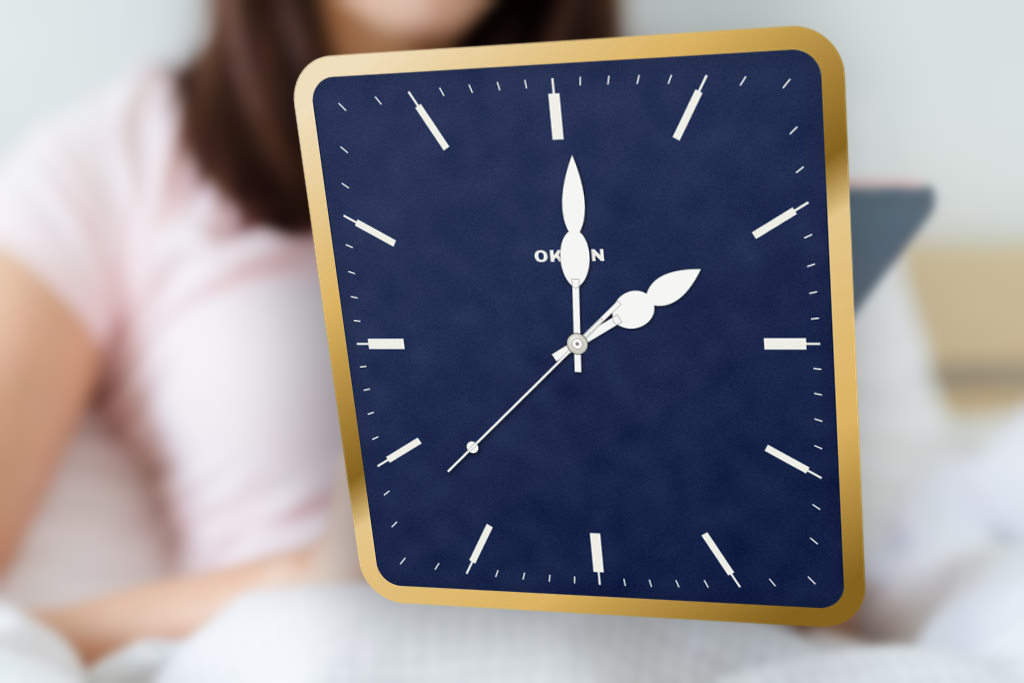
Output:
2:00:38
